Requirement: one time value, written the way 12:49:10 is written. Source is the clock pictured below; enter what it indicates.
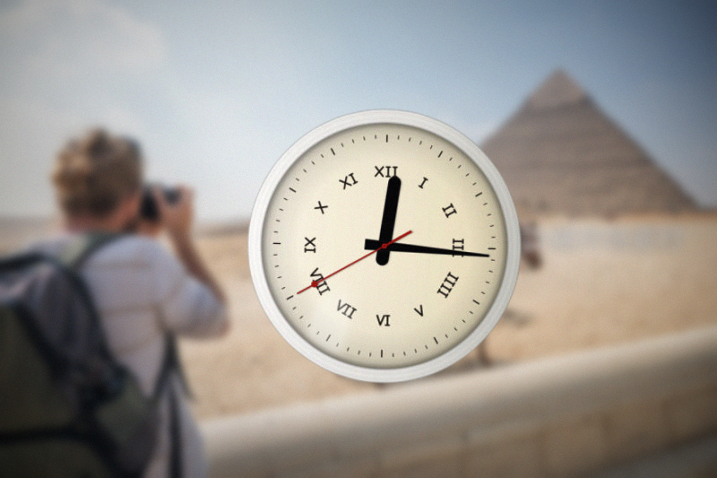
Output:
12:15:40
